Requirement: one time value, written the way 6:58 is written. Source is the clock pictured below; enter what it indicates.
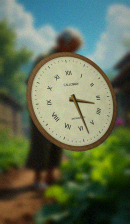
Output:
3:28
